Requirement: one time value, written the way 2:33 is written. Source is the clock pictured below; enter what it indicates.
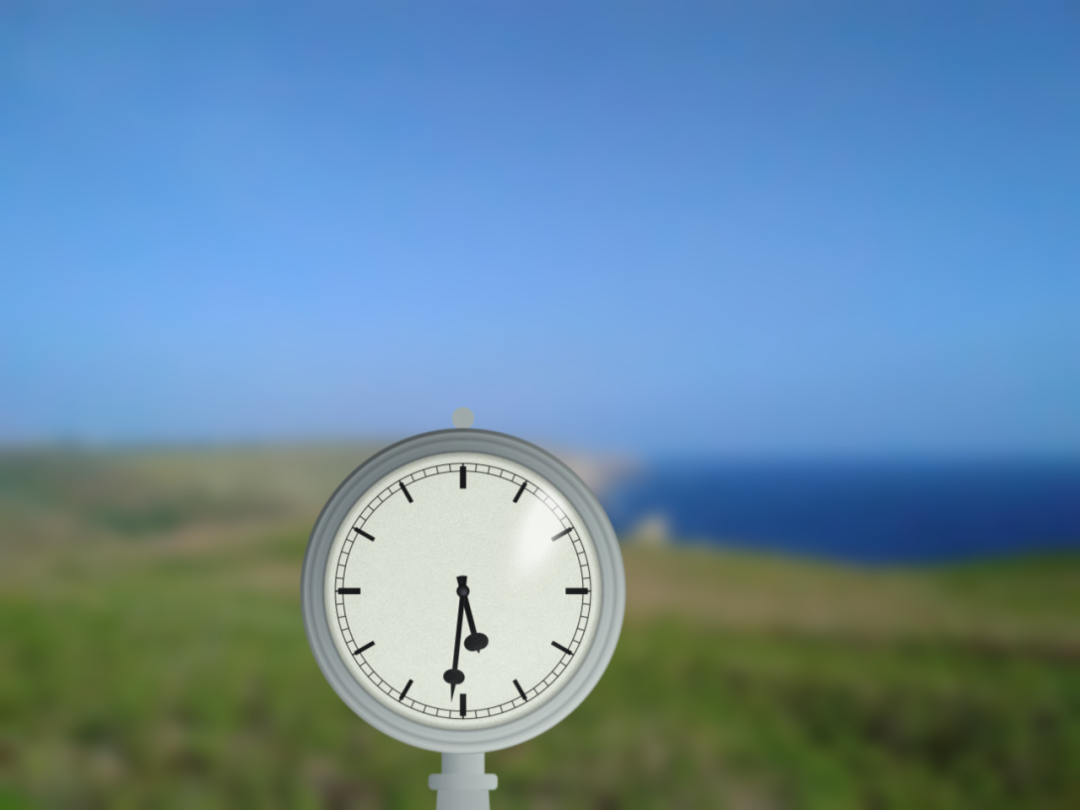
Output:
5:31
